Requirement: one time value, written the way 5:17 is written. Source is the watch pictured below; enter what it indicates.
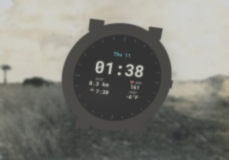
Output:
1:38
